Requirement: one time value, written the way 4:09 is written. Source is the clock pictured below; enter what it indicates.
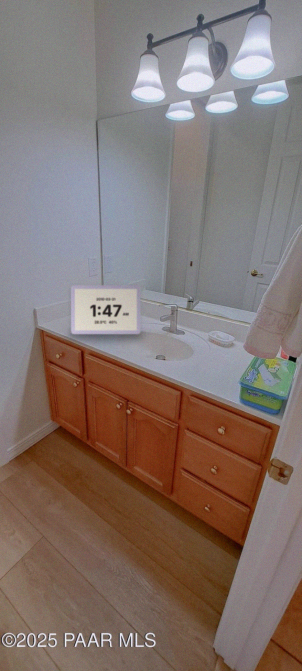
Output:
1:47
